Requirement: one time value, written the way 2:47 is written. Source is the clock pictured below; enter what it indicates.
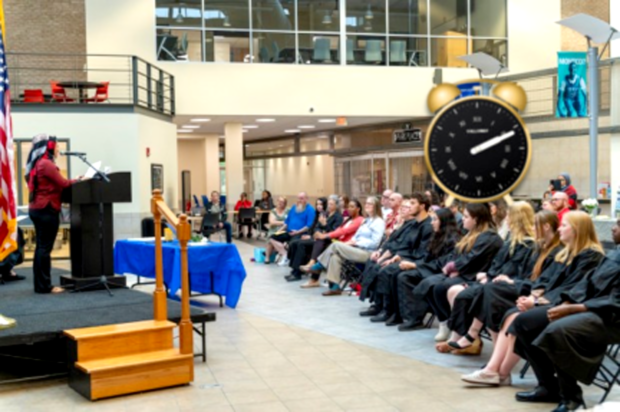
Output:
2:11
